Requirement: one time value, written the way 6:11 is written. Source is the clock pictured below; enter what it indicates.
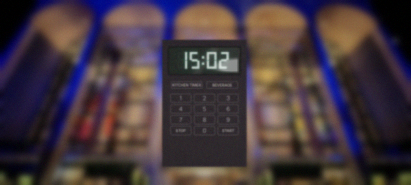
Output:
15:02
